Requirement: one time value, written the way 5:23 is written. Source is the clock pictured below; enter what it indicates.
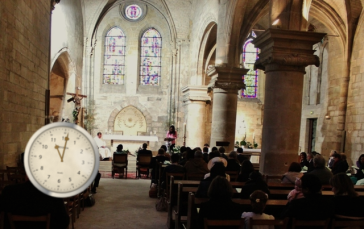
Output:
11:01
